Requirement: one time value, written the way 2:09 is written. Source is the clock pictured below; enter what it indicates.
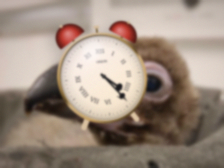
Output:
4:24
